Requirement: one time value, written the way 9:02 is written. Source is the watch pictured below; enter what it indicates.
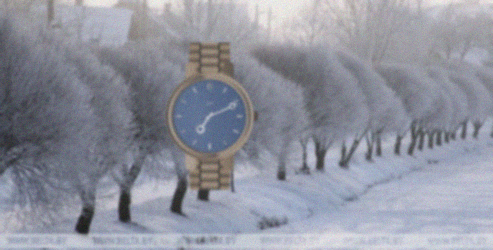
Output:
7:11
